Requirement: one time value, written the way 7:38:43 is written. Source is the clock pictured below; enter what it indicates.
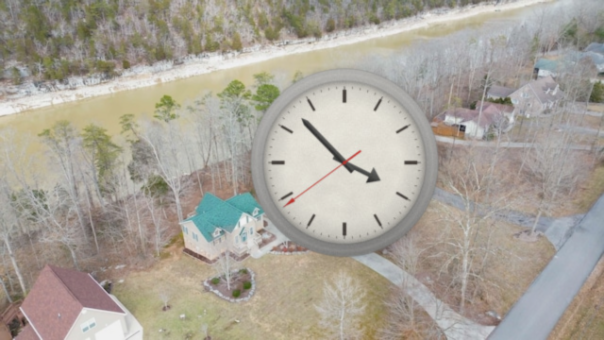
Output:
3:52:39
